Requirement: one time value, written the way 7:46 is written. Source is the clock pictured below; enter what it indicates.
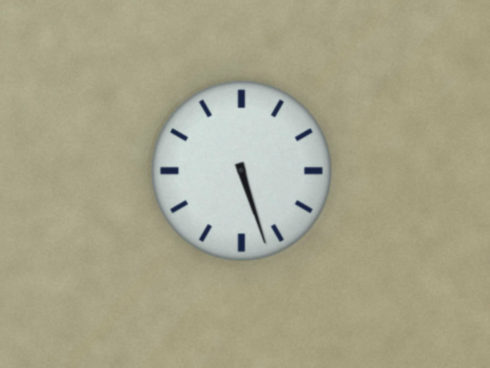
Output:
5:27
